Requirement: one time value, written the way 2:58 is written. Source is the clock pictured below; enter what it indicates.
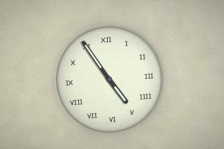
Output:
4:55
